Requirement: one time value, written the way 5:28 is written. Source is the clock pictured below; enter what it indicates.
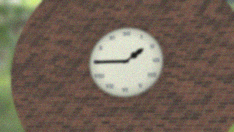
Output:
1:45
